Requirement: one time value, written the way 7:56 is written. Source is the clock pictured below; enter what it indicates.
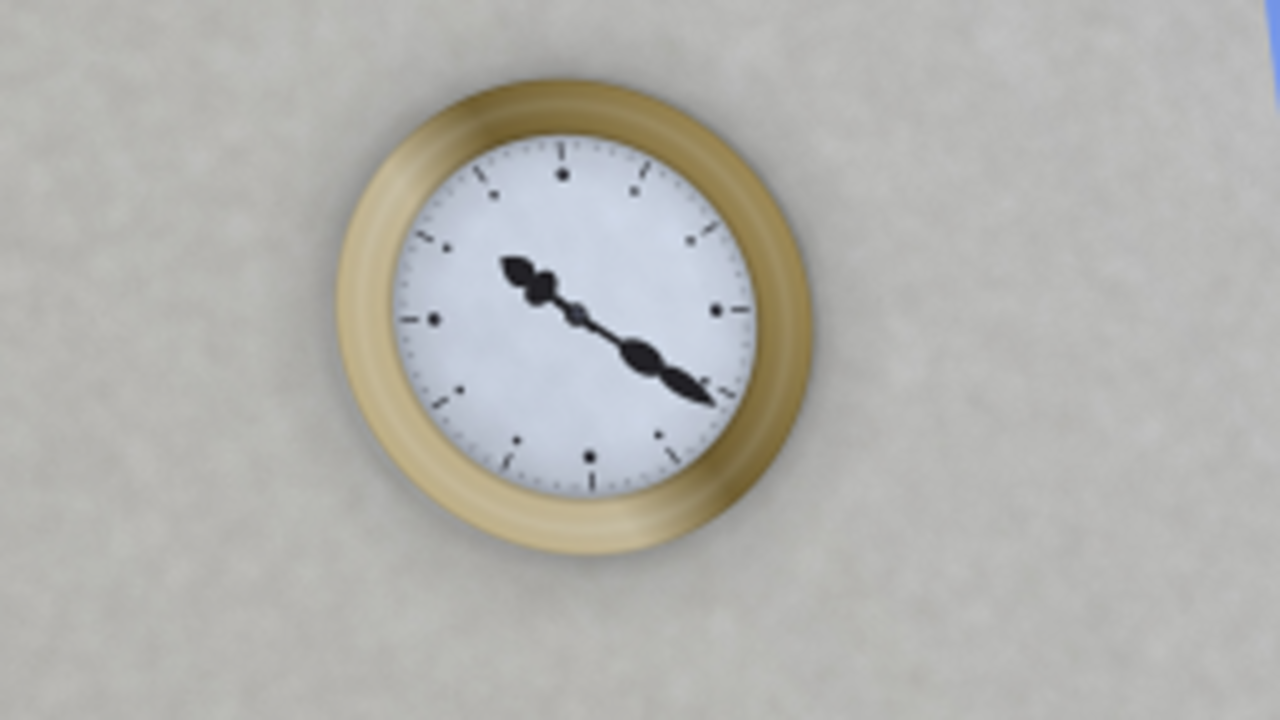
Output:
10:21
